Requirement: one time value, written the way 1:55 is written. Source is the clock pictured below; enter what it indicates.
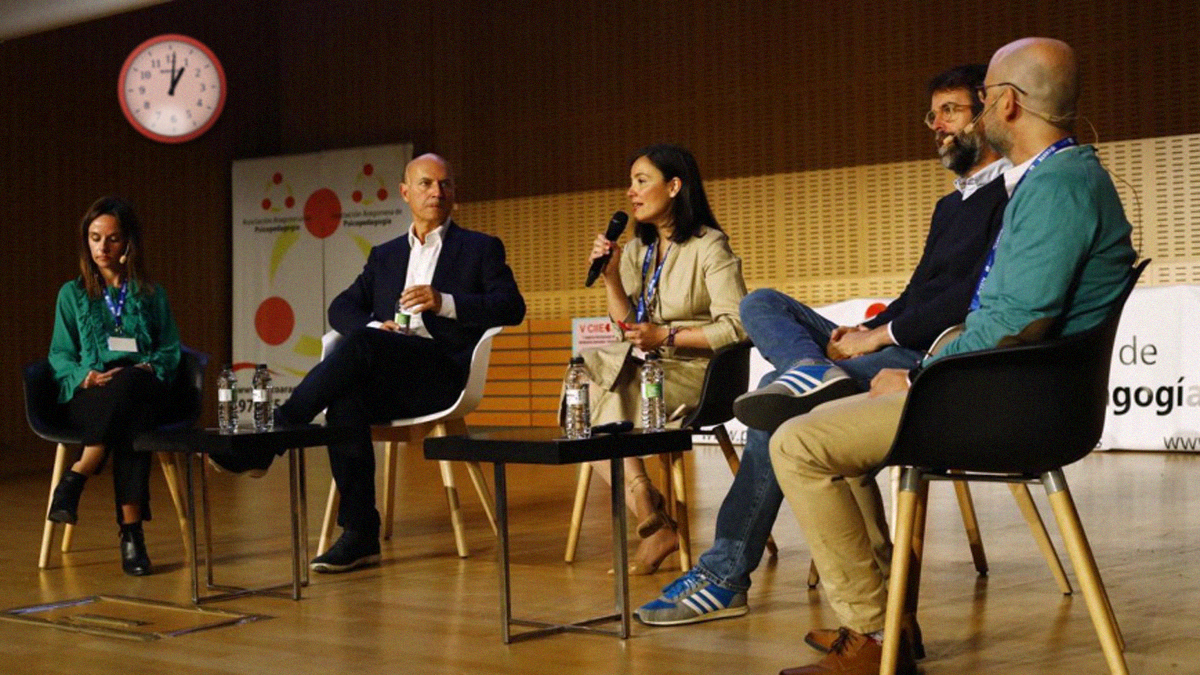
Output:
1:01
